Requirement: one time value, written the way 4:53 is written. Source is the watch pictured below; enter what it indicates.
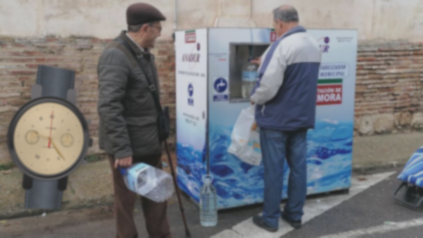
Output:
9:23
